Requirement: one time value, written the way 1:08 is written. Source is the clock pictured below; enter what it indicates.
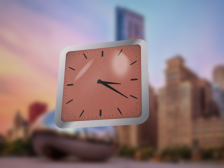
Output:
3:21
